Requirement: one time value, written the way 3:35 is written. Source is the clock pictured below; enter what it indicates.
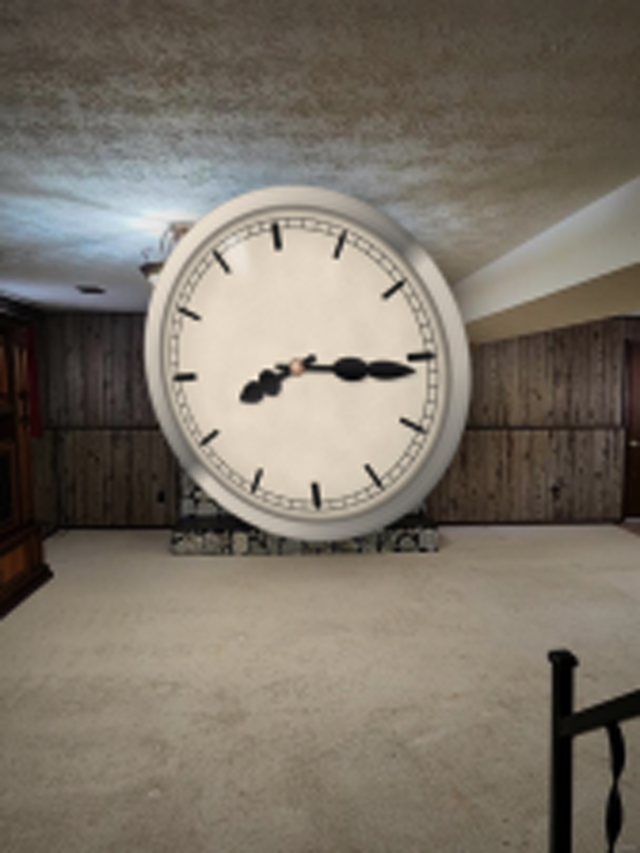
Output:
8:16
